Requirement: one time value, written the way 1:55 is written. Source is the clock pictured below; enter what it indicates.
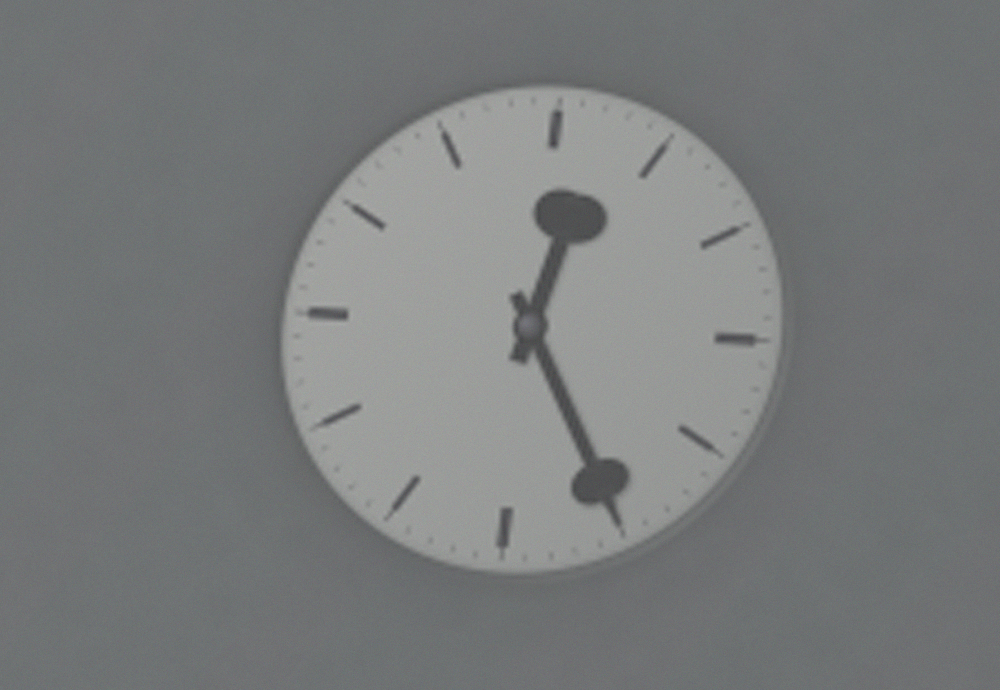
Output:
12:25
